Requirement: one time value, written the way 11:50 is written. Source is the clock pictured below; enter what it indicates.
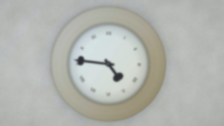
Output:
4:46
